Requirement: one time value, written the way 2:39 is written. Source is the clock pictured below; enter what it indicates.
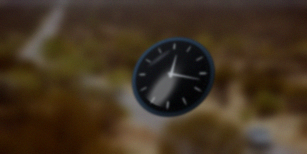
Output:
12:17
